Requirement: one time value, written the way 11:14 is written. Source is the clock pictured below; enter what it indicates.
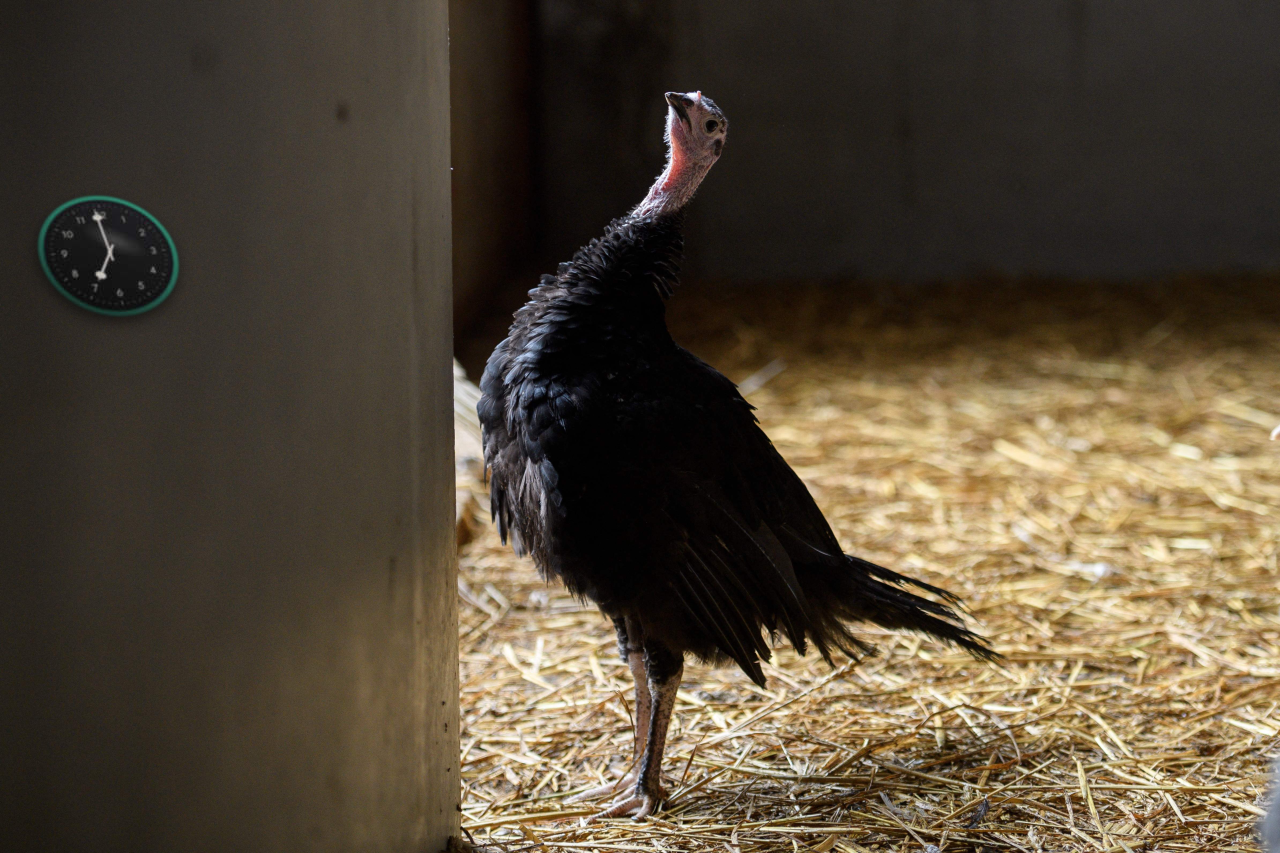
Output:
6:59
